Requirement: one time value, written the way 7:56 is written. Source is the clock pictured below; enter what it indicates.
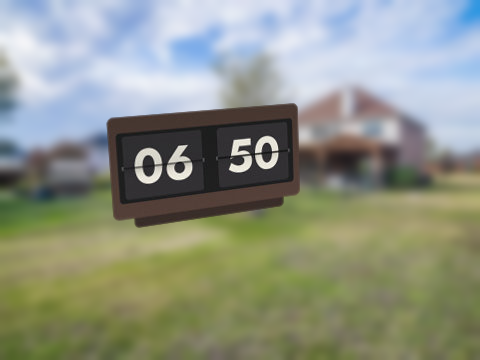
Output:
6:50
